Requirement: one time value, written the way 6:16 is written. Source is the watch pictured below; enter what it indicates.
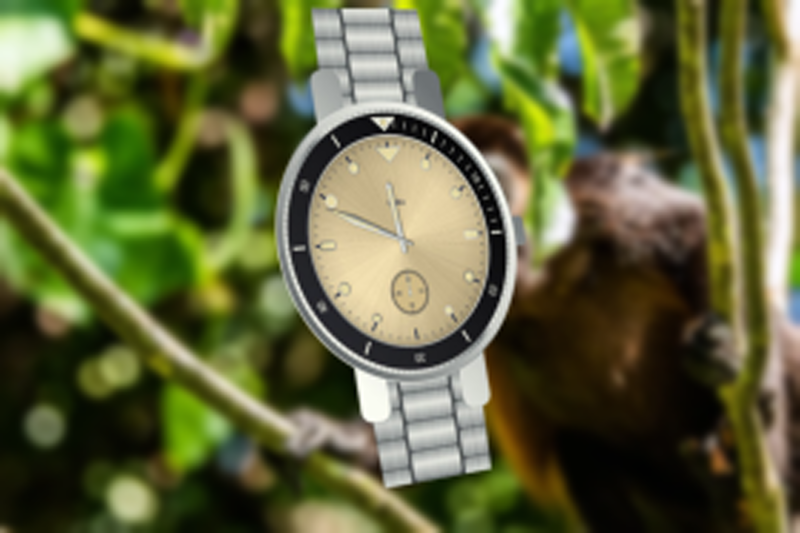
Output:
11:49
